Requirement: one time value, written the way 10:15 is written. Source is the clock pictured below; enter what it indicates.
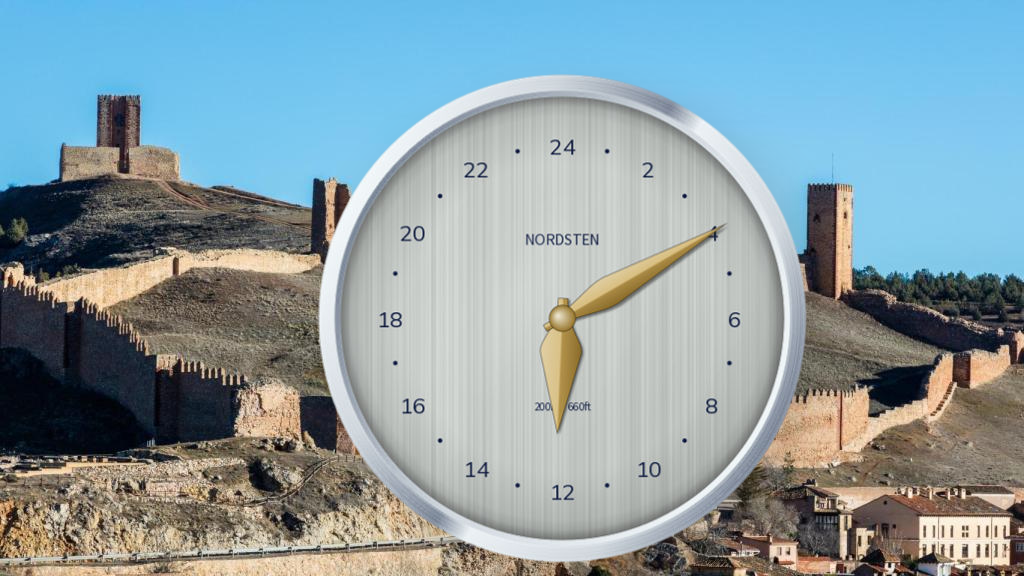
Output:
12:10
